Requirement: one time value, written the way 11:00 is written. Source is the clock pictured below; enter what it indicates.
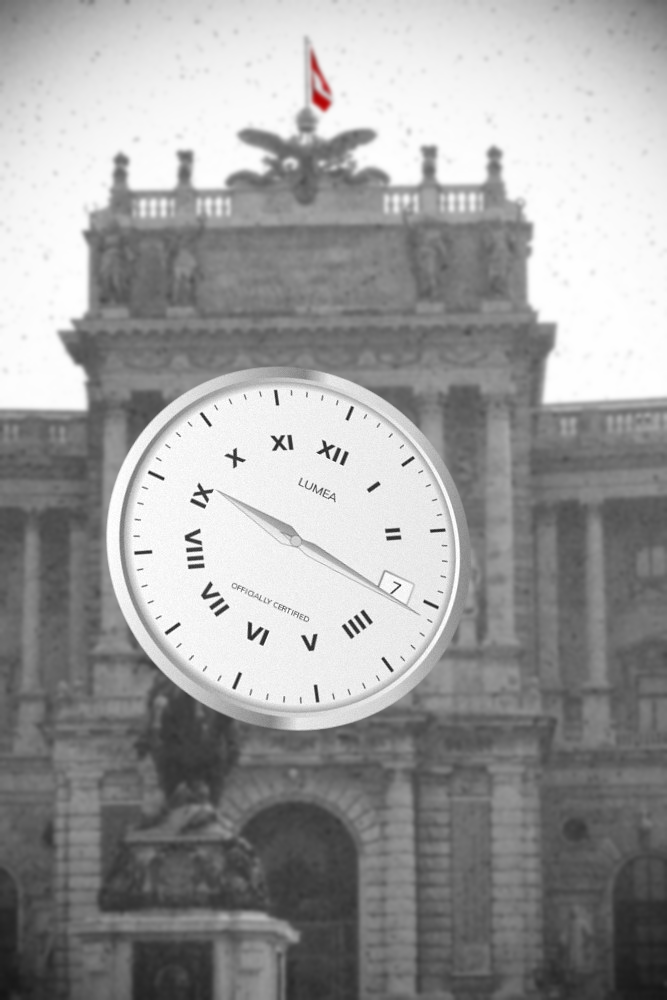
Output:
9:16
